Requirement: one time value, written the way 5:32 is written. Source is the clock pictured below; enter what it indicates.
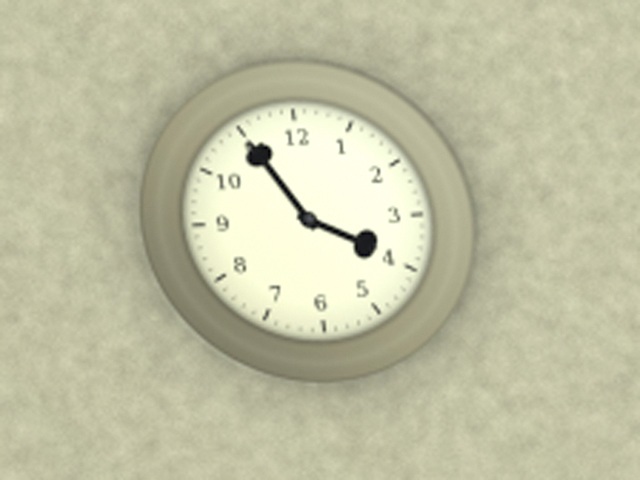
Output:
3:55
